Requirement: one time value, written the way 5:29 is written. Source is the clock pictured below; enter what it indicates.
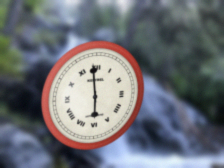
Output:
5:59
